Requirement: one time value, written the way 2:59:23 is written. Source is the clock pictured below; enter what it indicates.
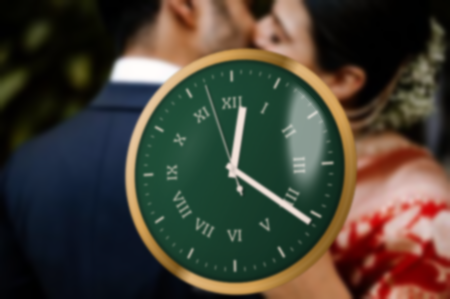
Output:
12:20:57
